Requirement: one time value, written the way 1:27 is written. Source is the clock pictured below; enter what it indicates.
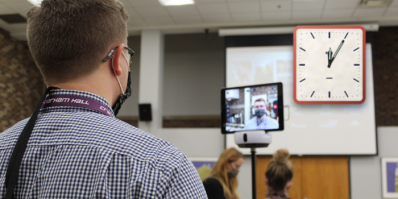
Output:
12:05
